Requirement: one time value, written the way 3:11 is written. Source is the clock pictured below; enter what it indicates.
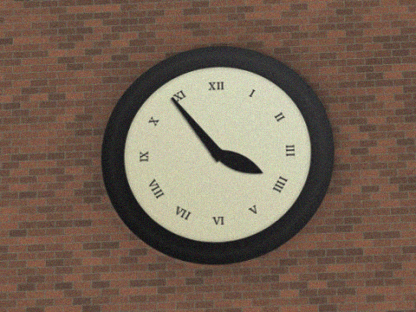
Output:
3:54
